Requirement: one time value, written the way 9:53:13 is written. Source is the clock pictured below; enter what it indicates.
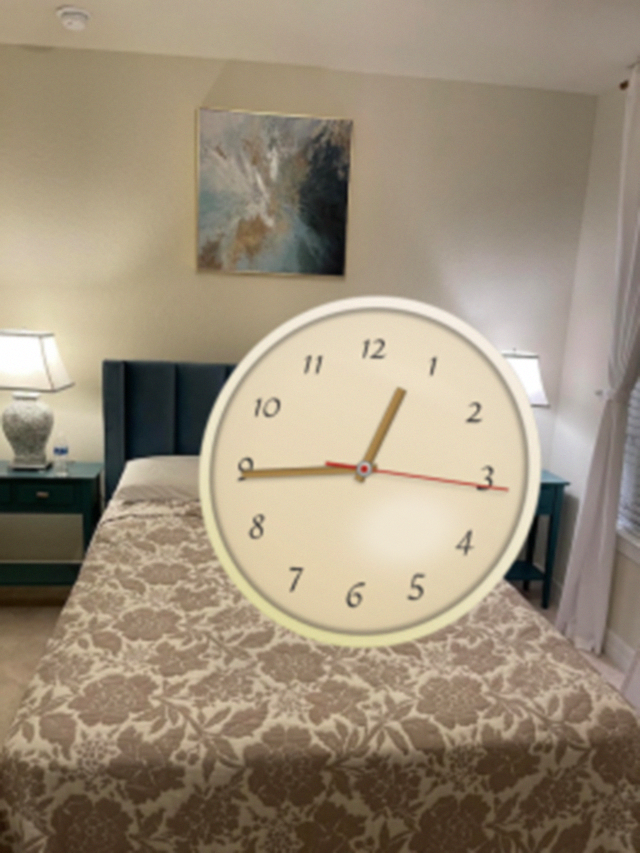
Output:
12:44:16
